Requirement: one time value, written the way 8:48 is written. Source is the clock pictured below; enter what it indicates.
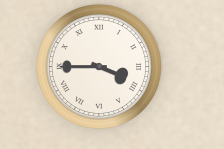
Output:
3:45
